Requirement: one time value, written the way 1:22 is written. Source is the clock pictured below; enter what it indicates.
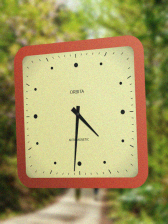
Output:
4:31
